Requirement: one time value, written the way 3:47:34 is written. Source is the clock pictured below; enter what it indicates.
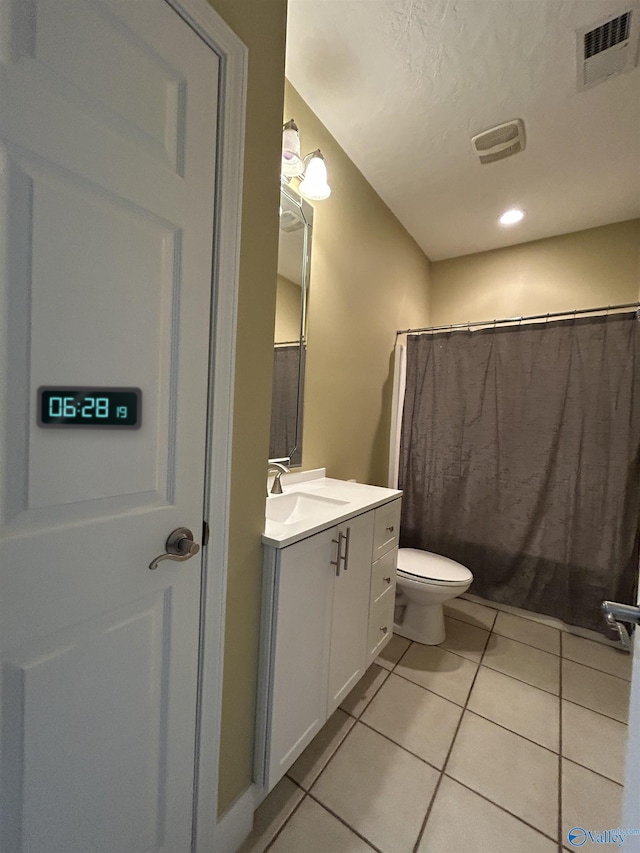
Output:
6:28:19
